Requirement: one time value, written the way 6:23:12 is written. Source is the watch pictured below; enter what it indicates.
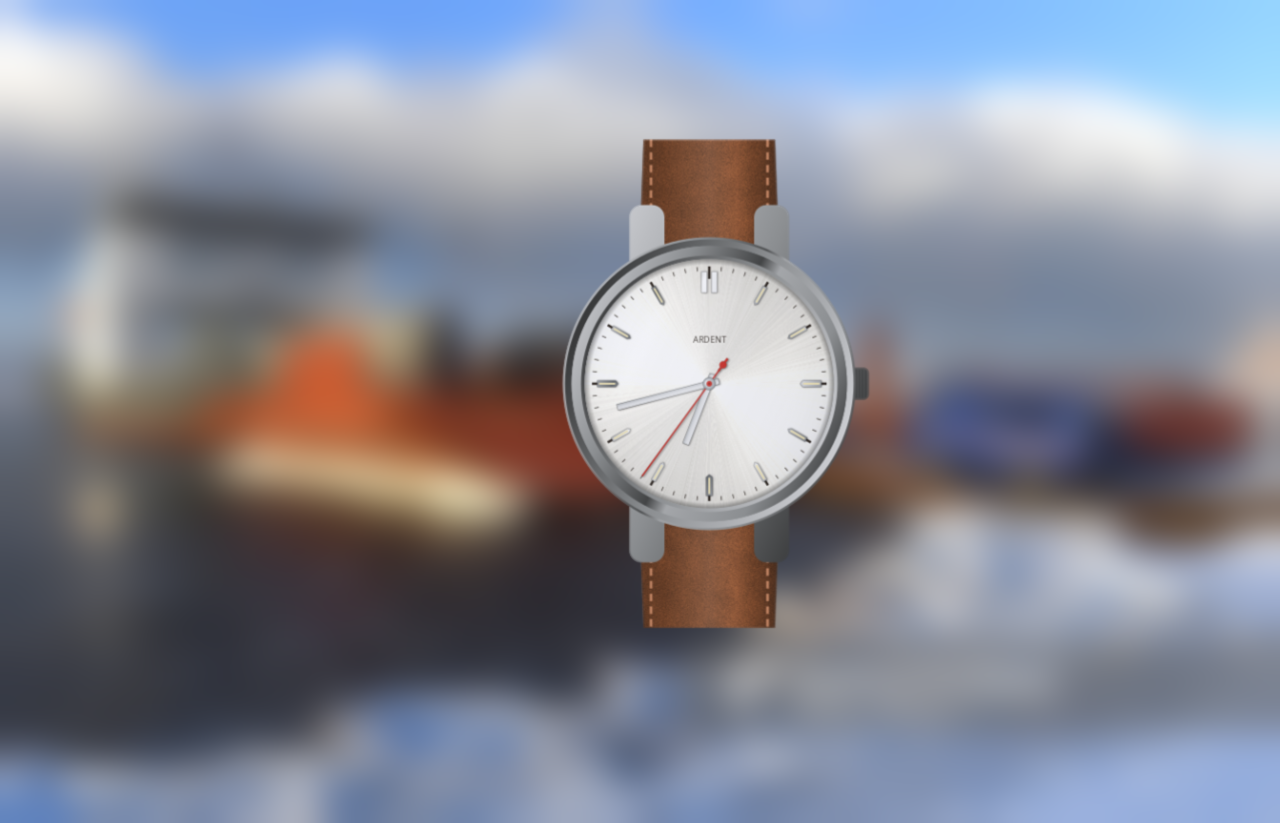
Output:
6:42:36
